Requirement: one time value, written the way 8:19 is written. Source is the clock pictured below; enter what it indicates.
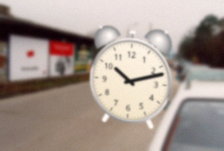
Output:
10:12
